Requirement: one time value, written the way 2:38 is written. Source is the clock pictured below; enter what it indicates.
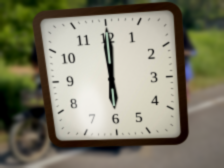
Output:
6:00
